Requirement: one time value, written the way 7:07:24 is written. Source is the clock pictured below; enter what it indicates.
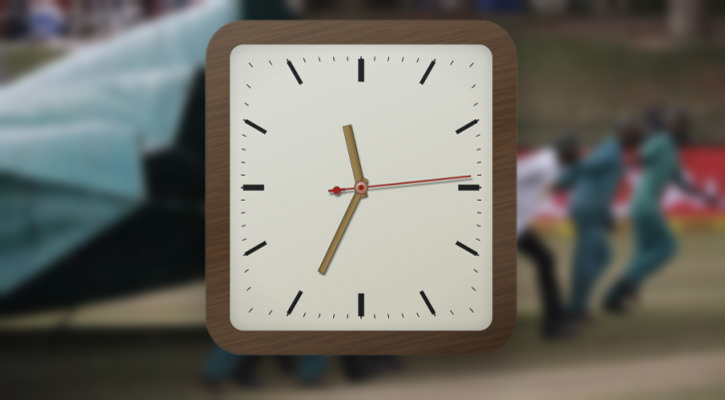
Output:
11:34:14
